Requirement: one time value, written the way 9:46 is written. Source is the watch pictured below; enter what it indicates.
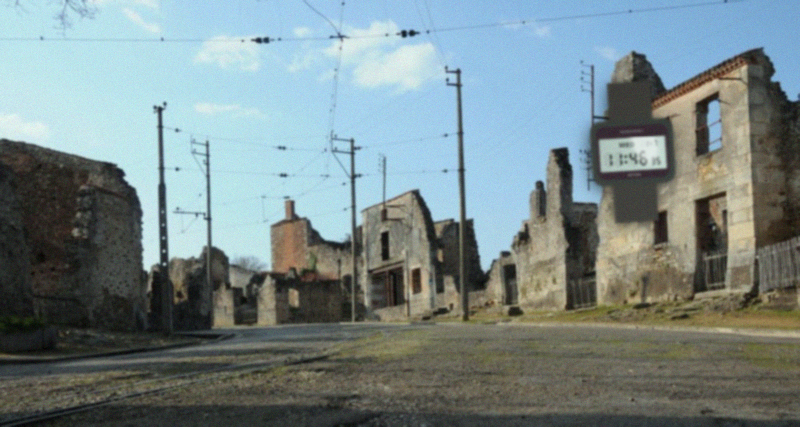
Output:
11:46
